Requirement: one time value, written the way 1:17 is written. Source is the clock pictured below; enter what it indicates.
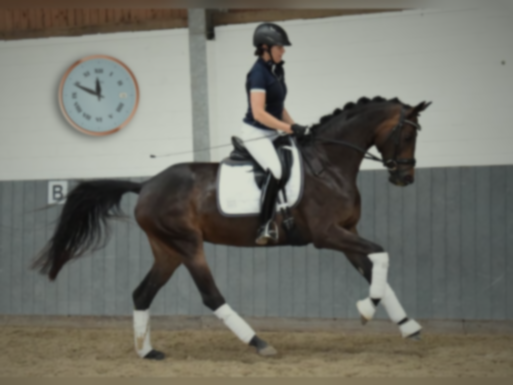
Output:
11:49
